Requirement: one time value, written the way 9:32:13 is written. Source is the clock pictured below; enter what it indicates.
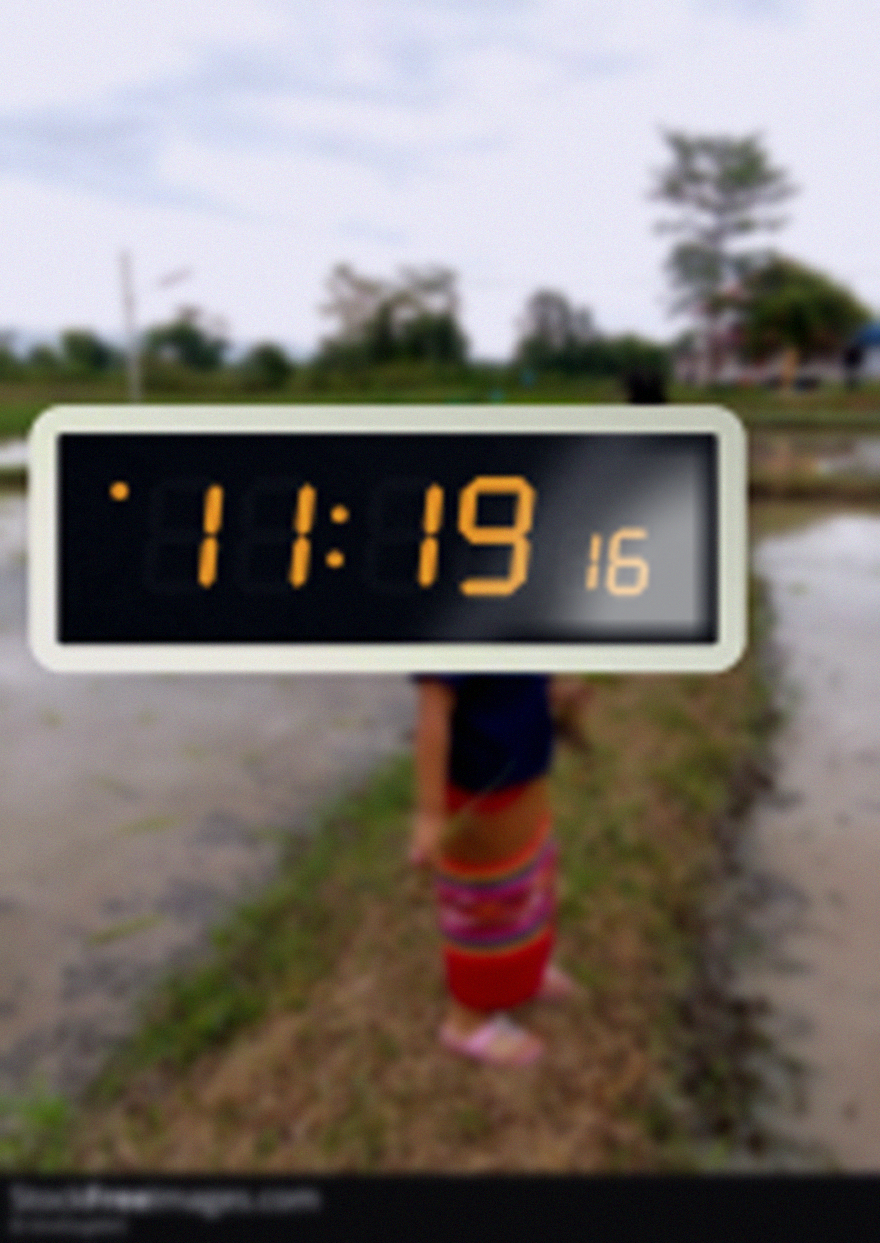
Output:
11:19:16
